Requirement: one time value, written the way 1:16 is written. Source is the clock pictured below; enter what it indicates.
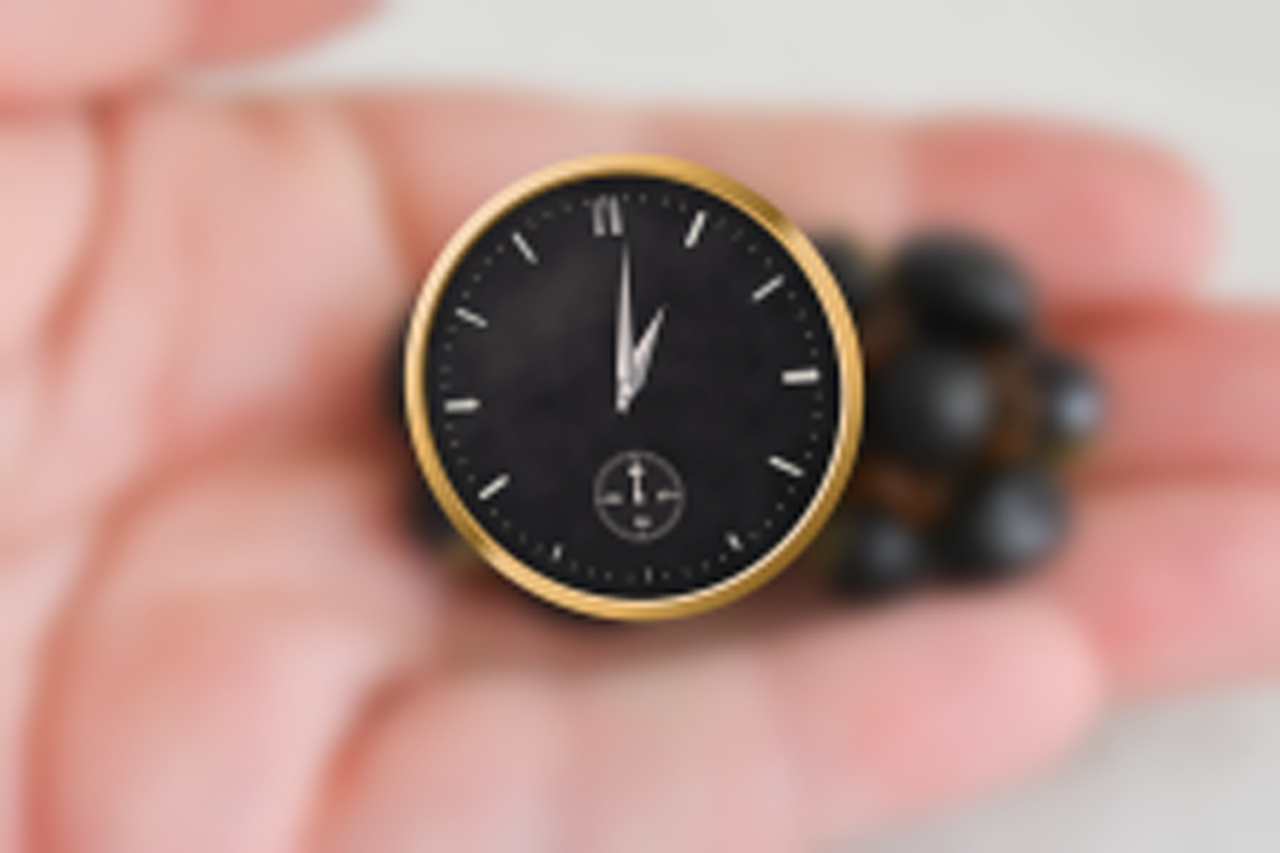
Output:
1:01
